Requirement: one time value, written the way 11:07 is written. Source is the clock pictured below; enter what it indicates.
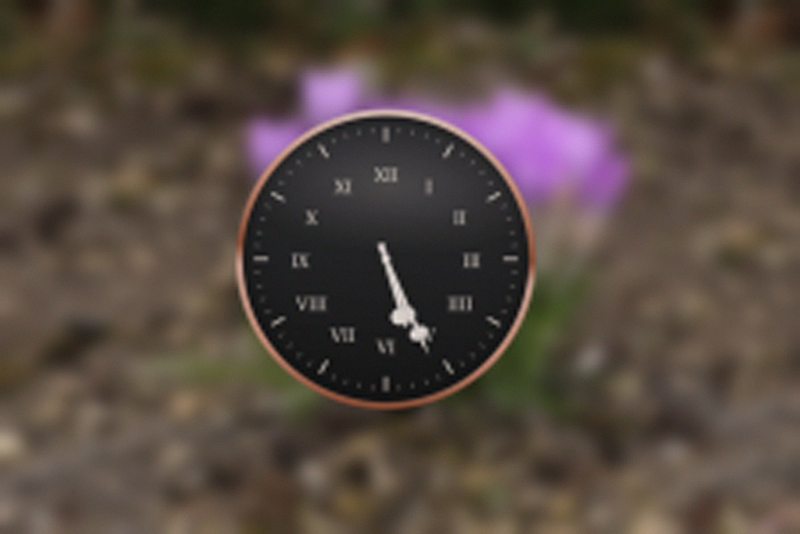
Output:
5:26
